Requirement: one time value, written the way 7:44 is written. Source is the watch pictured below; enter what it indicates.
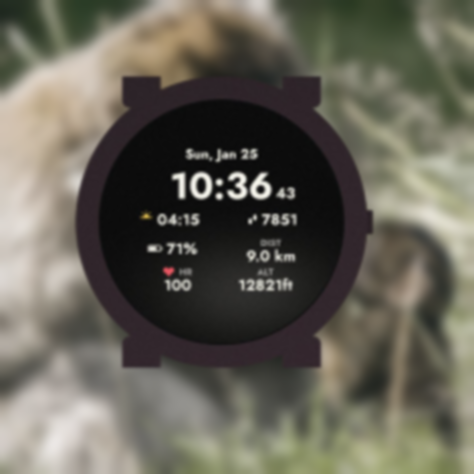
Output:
10:36
